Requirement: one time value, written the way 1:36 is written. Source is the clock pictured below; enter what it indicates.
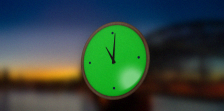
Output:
11:01
